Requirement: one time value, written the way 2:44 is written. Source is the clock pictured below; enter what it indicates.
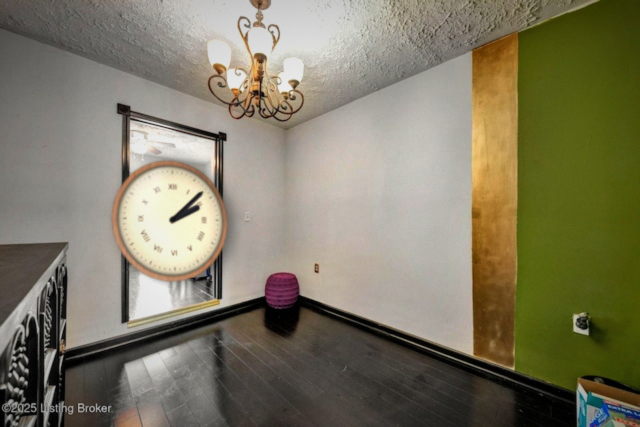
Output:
2:08
